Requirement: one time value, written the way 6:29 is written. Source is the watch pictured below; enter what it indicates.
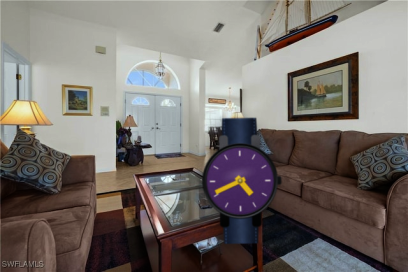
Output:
4:41
